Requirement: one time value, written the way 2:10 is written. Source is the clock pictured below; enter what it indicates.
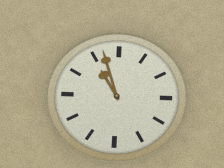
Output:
10:57
